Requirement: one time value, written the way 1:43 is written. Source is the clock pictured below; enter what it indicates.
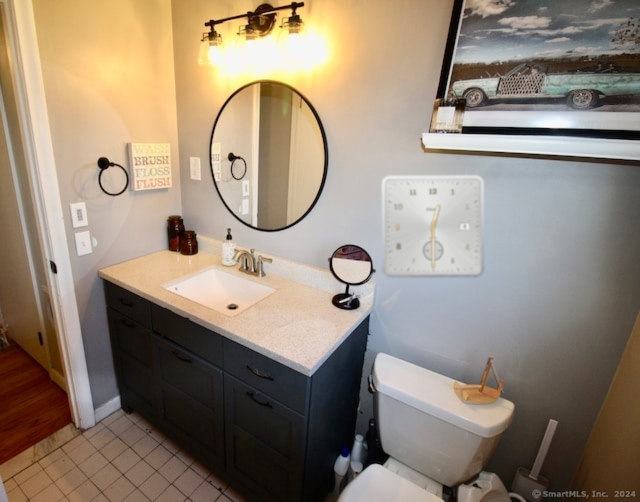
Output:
12:30
